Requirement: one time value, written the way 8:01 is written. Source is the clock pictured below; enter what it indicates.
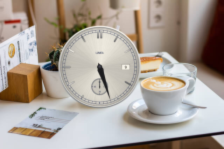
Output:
5:27
